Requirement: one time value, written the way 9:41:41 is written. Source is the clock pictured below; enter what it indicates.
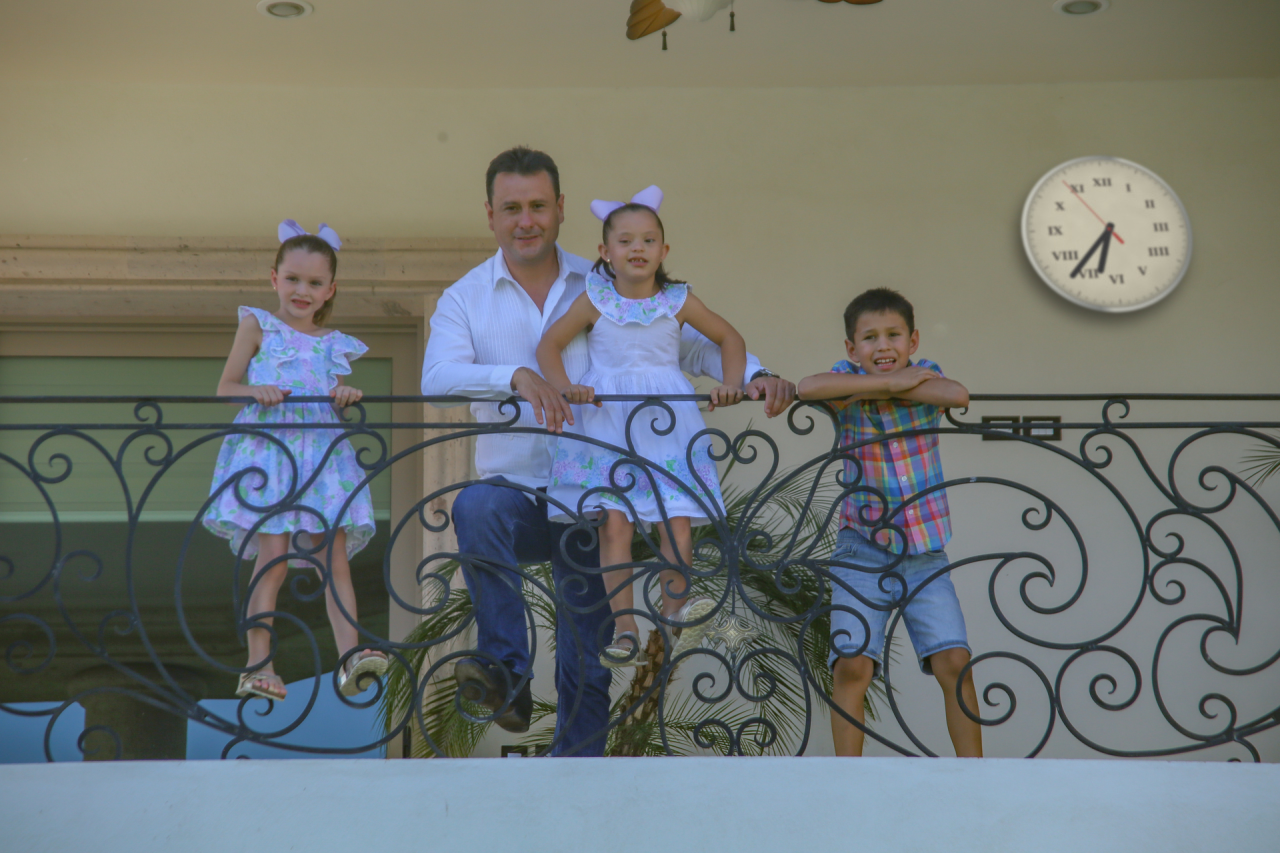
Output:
6:36:54
